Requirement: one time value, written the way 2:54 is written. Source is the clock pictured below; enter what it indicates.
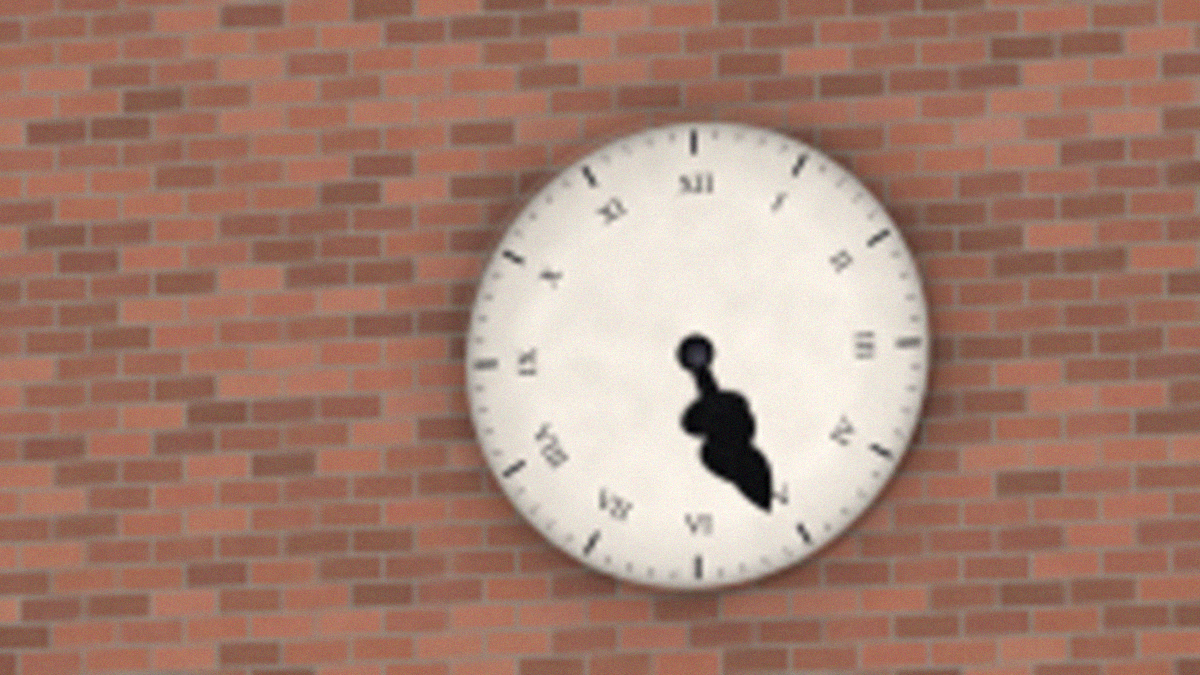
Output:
5:26
